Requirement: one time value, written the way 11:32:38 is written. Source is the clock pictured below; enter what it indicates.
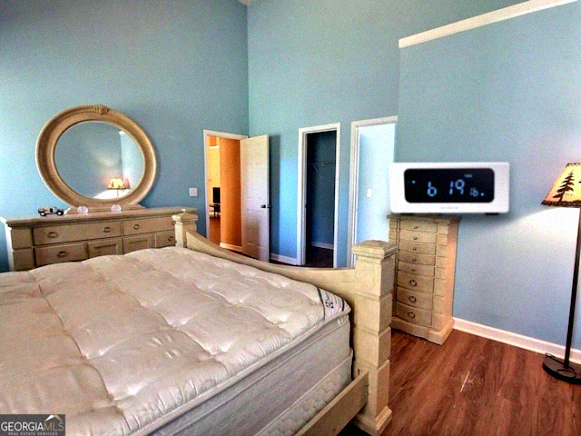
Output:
6:19:16
